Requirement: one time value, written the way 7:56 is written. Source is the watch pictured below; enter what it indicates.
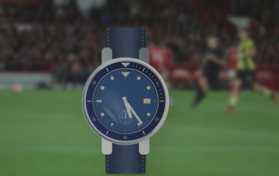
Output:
5:24
